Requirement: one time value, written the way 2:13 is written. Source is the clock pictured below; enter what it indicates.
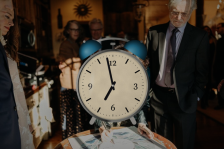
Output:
6:58
